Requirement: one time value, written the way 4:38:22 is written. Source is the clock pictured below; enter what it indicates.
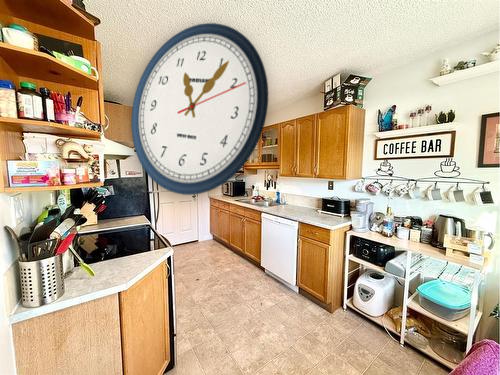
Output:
11:06:11
